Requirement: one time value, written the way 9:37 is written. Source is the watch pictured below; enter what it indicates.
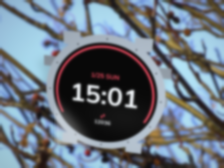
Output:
15:01
